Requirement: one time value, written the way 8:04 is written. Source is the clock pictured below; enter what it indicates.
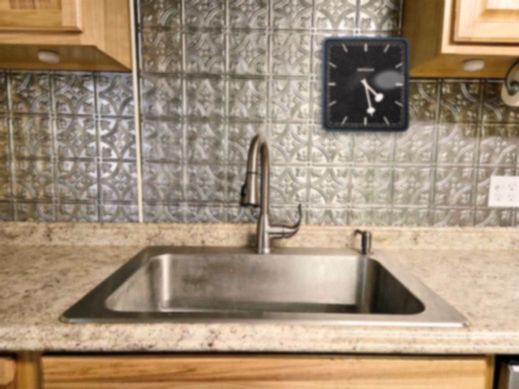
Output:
4:28
